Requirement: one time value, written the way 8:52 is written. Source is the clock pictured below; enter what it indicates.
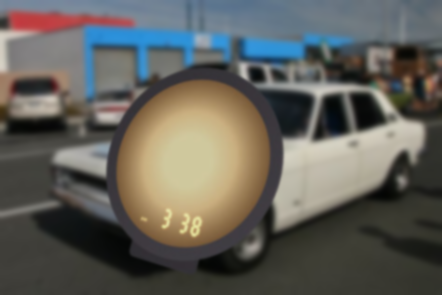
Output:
3:38
